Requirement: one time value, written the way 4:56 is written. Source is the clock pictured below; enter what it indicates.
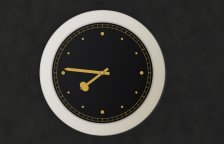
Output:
7:46
